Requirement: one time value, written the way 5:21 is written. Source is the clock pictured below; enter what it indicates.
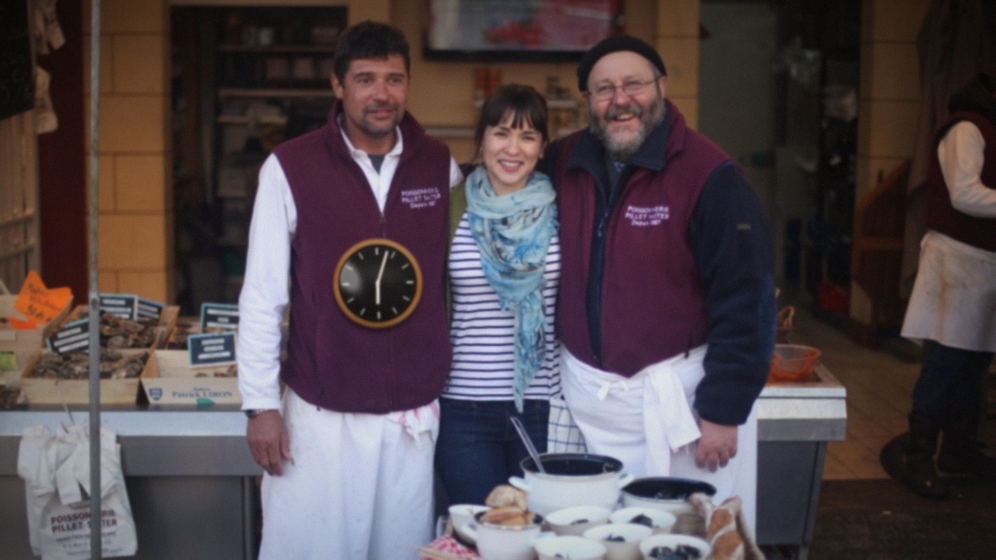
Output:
6:03
